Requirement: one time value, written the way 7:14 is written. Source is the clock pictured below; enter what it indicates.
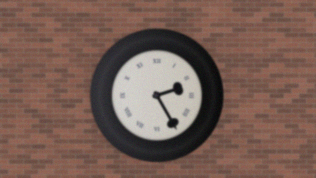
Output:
2:25
